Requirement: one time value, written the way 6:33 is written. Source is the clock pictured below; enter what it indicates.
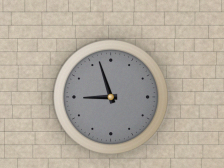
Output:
8:57
